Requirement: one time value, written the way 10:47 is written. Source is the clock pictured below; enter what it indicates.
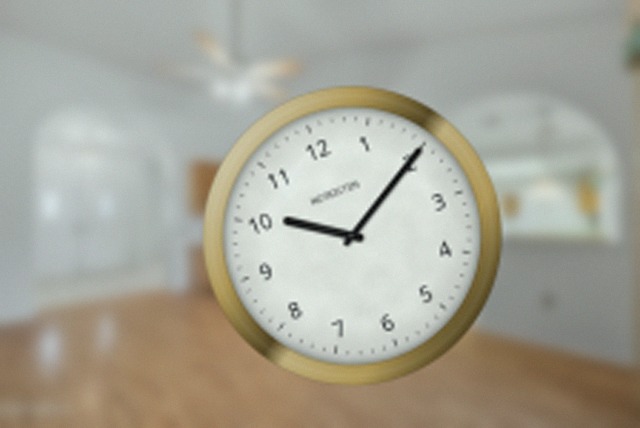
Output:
10:10
